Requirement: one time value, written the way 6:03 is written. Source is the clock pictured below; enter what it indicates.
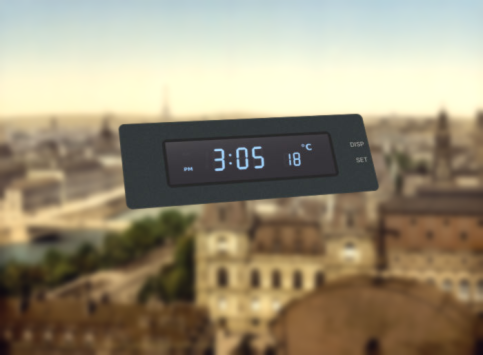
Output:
3:05
